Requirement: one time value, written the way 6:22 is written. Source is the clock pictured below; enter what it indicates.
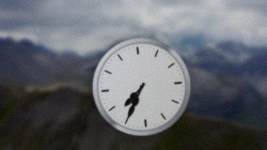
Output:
7:35
